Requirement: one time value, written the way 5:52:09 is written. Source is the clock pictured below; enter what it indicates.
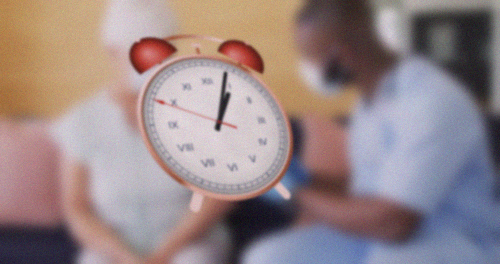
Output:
1:03:49
